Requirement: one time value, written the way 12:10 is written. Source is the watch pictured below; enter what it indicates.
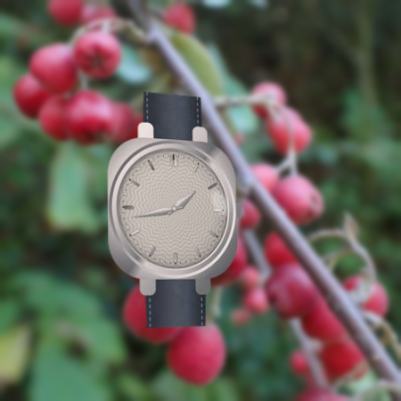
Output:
1:43
